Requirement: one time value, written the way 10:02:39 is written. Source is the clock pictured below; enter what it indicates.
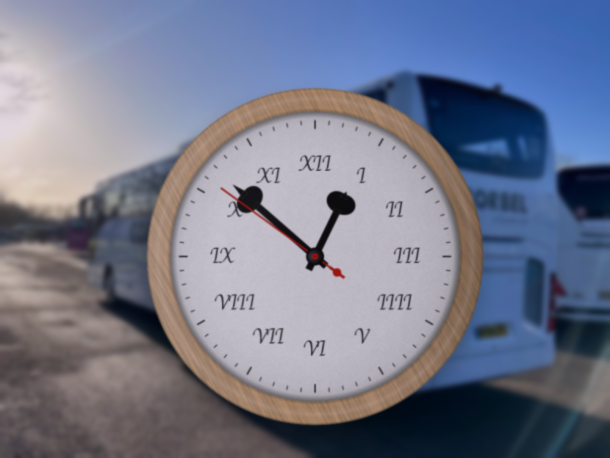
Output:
12:51:51
